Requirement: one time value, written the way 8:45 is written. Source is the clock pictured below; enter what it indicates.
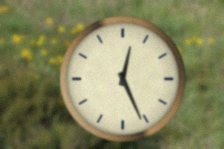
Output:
12:26
